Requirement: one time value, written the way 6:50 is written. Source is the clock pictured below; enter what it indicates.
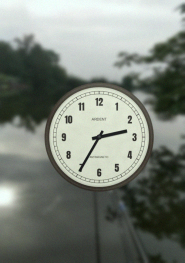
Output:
2:35
